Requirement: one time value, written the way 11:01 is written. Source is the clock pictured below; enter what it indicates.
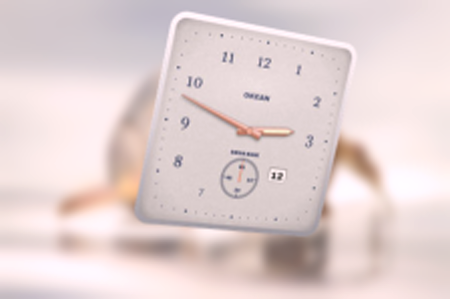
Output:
2:48
